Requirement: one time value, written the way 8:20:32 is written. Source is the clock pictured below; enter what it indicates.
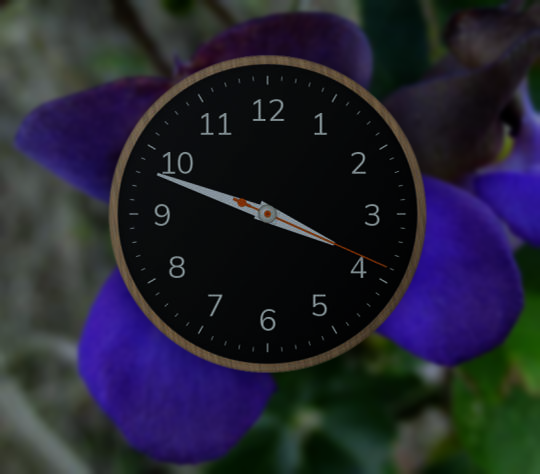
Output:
3:48:19
